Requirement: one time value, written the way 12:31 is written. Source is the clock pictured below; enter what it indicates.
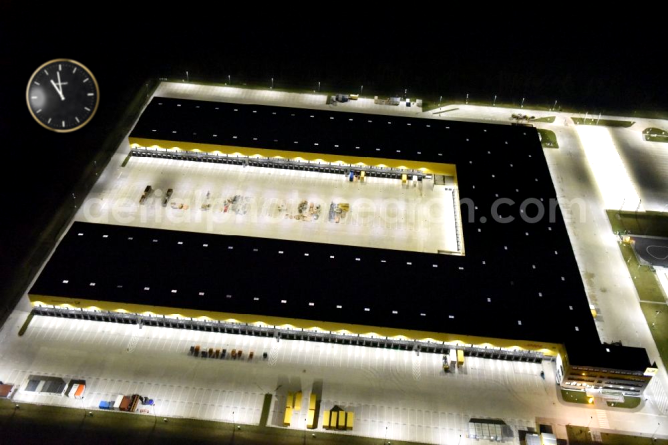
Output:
10:59
